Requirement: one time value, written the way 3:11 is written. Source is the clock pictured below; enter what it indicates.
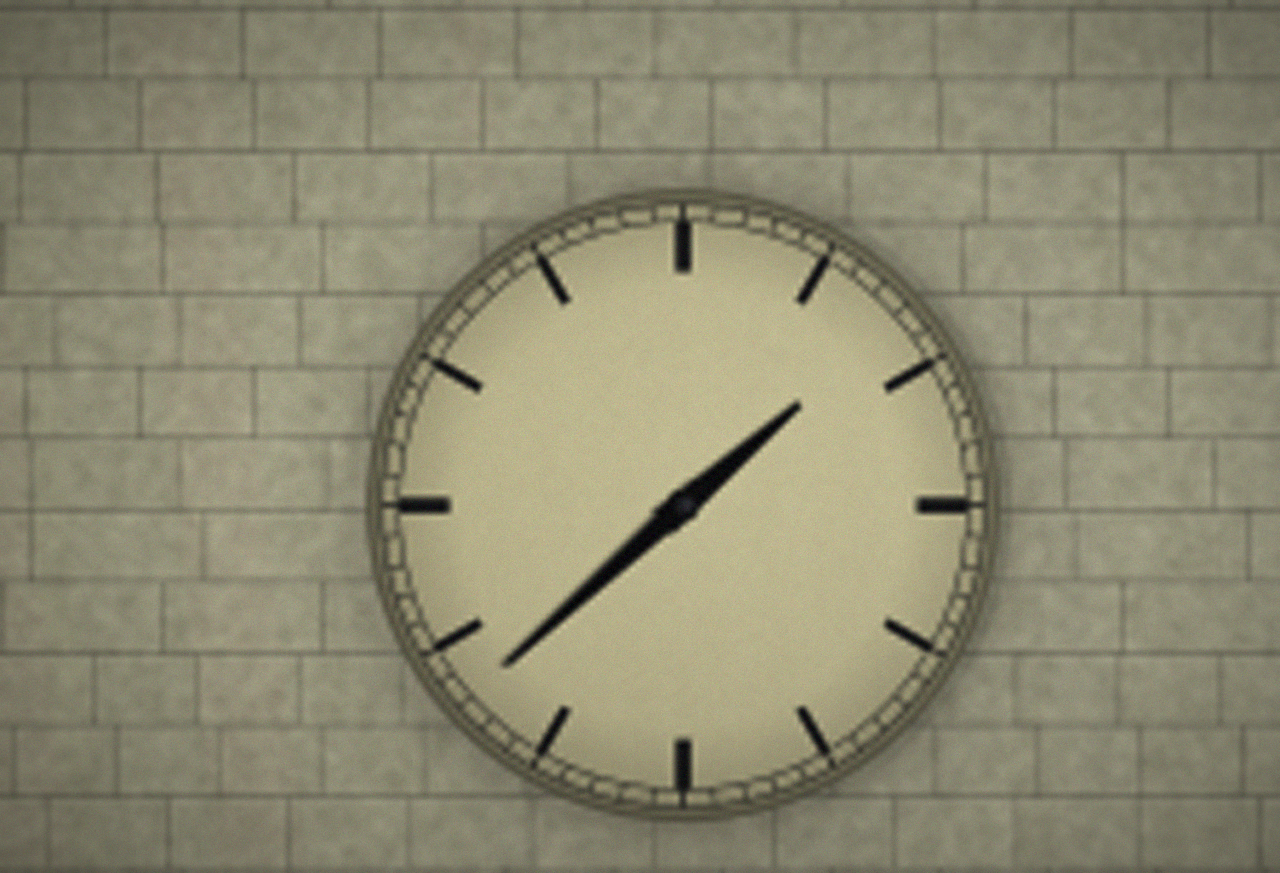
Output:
1:38
